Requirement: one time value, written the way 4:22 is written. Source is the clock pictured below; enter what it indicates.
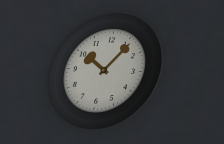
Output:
10:06
